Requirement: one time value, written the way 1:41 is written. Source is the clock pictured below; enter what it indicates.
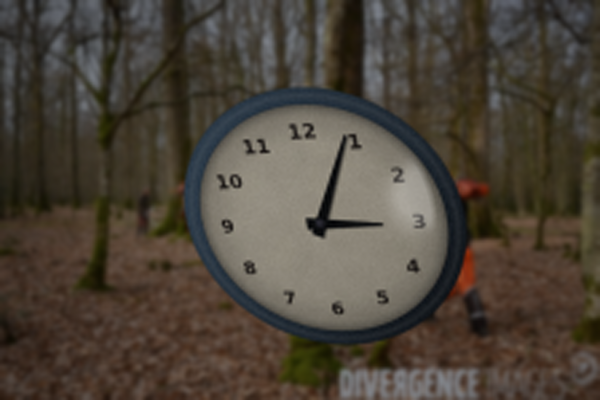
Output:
3:04
